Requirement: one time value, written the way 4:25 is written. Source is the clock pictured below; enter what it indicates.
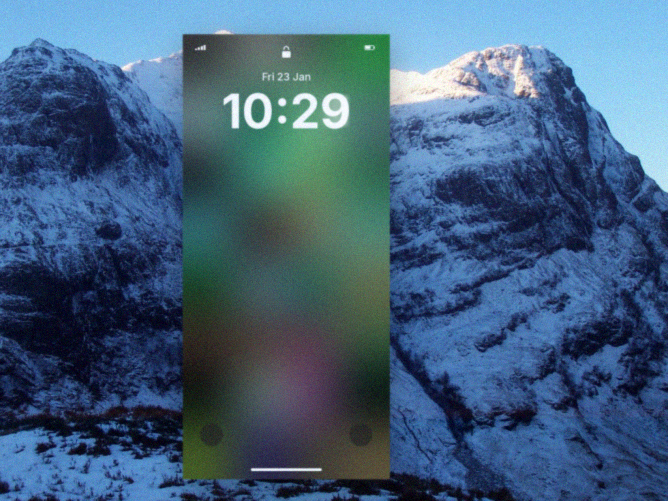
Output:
10:29
